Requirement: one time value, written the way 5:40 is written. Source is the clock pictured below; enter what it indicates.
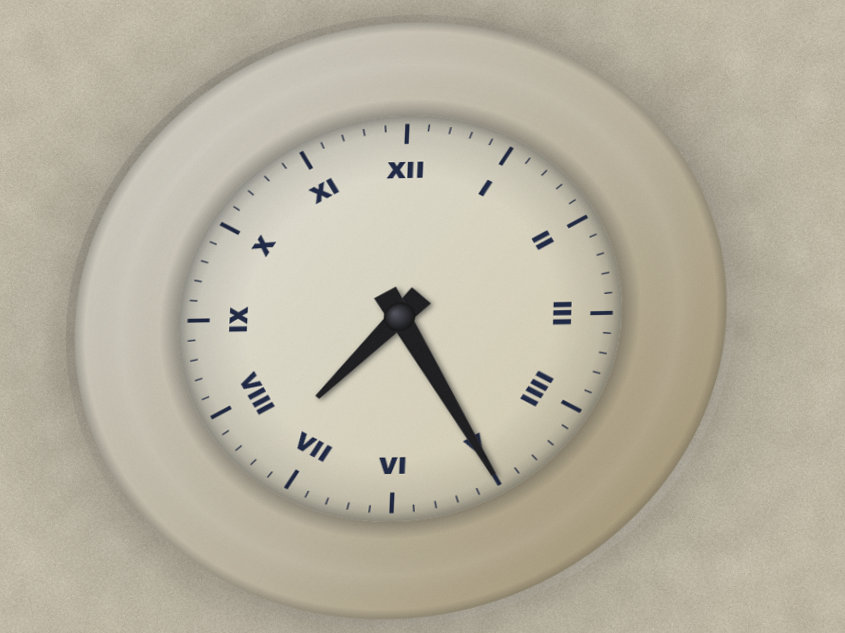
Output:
7:25
